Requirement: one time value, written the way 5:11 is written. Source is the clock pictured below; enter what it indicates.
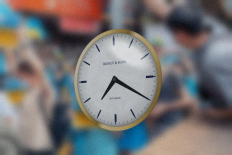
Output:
7:20
